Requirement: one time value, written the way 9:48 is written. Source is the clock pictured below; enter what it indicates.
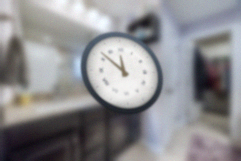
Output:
11:52
